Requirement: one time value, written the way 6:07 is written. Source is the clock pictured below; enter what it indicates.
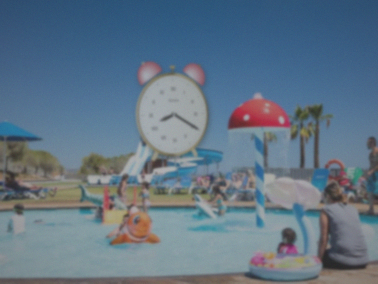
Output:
8:20
